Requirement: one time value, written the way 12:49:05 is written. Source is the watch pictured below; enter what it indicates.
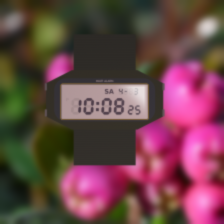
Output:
10:08:25
